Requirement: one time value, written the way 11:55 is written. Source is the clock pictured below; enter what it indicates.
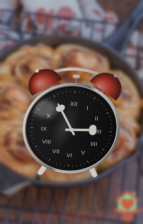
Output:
2:55
